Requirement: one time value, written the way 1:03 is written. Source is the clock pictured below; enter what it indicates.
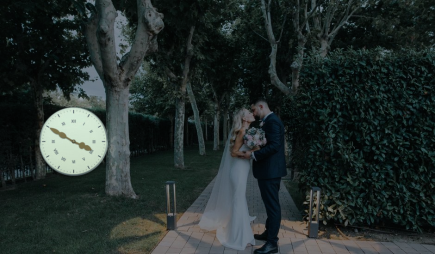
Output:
3:50
